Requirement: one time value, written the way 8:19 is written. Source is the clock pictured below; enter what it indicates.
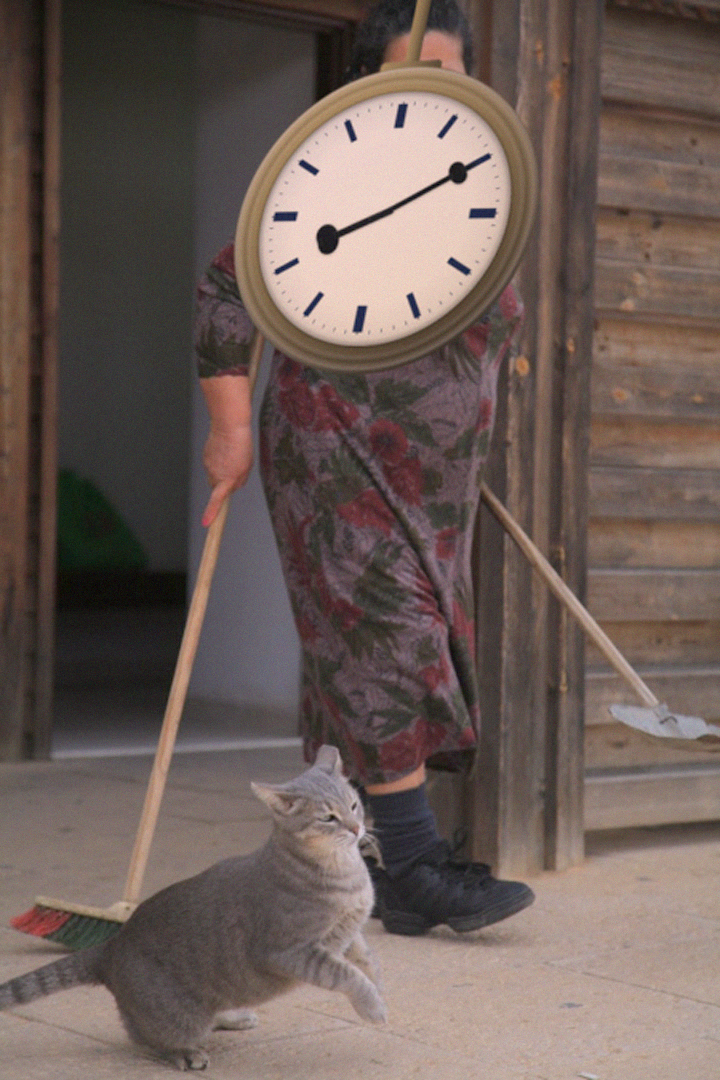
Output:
8:10
